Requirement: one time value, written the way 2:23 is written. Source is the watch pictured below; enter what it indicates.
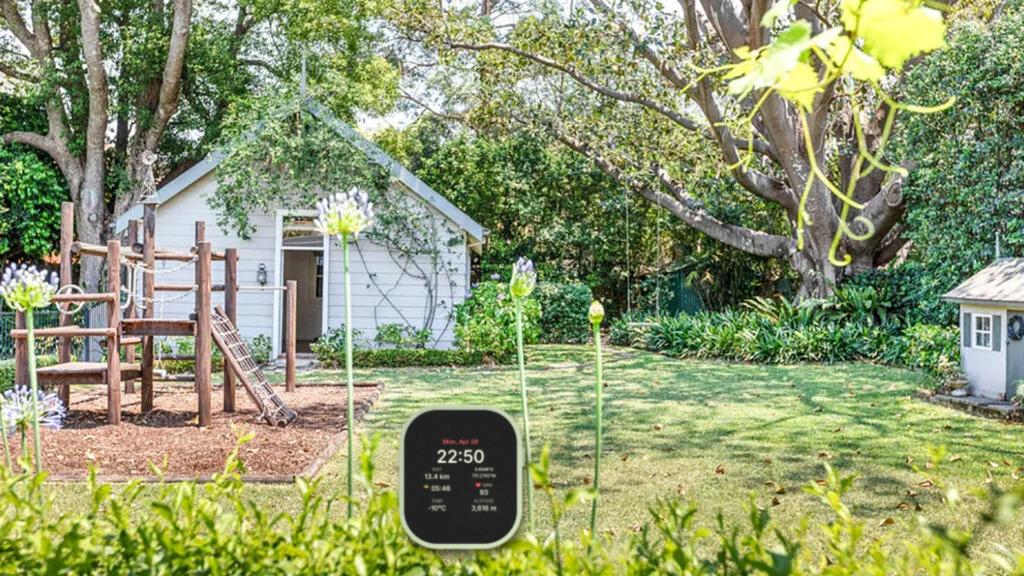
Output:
22:50
